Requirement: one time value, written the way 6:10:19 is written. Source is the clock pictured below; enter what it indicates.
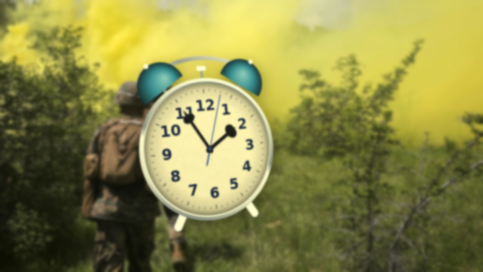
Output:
1:55:03
